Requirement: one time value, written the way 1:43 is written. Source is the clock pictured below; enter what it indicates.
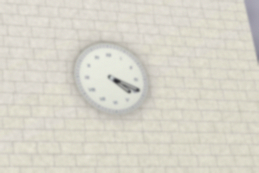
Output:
4:19
